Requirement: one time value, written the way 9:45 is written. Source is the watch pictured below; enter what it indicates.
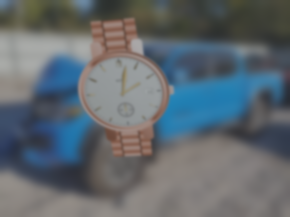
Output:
2:02
